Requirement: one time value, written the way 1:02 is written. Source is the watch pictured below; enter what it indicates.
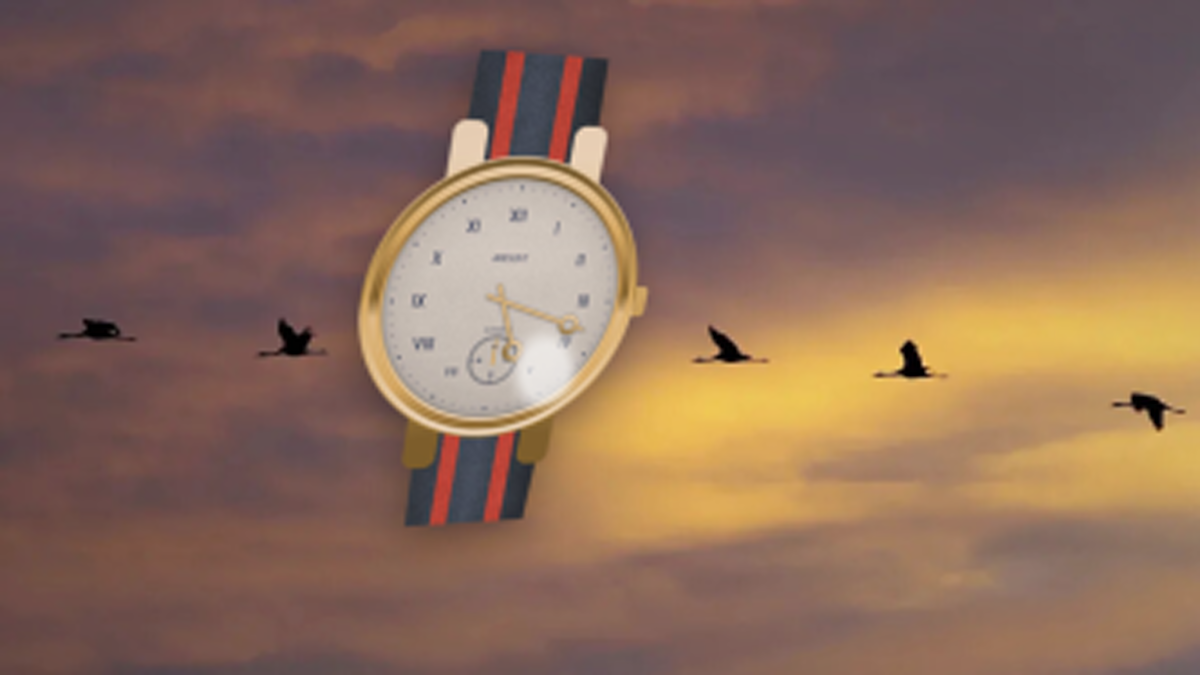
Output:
5:18
